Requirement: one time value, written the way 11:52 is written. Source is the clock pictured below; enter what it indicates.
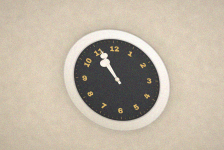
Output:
10:56
